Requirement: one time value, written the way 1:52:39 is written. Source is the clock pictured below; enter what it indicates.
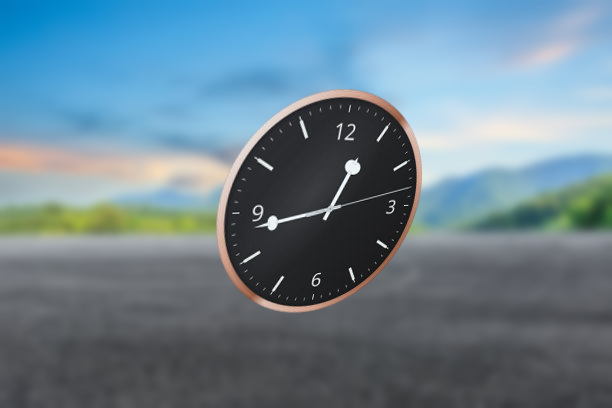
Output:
12:43:13
